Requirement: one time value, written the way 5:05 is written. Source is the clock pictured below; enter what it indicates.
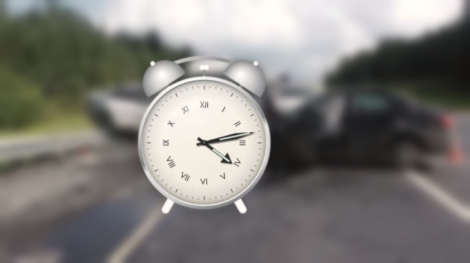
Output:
4:13
